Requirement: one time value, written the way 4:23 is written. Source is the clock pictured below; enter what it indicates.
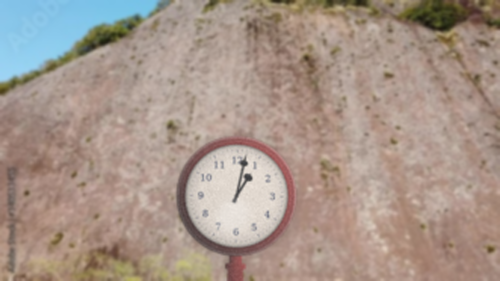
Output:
1:02
